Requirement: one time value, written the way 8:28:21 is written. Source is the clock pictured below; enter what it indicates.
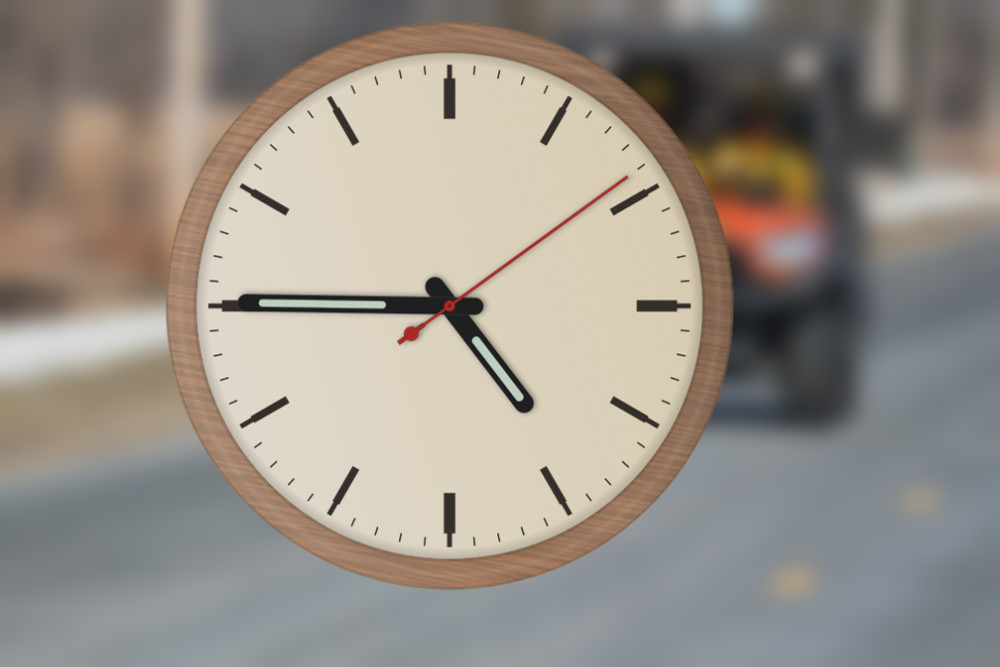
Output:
4:45:09
